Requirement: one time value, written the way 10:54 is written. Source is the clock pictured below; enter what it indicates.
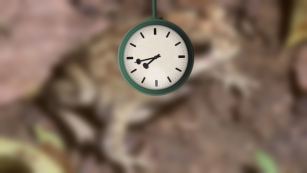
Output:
7:43
